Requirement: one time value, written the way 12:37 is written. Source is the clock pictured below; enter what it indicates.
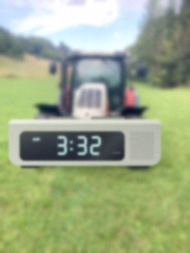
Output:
3:32
